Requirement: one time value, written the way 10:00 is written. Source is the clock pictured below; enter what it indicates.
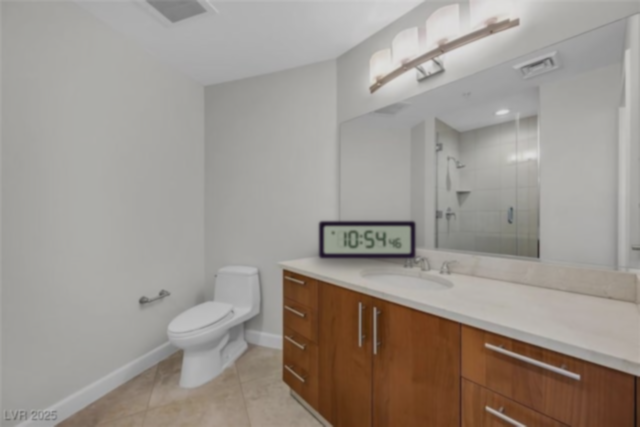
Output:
10:54
